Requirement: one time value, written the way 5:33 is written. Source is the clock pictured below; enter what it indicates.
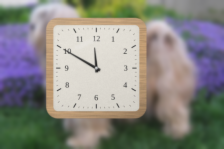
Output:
11:50
